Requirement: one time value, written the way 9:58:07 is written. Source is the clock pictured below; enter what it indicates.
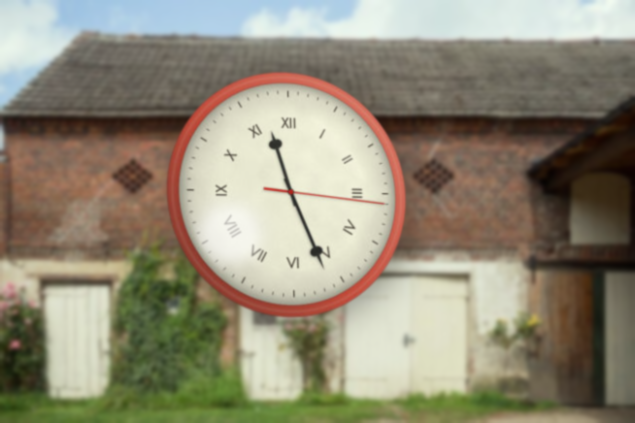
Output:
11:26:16
